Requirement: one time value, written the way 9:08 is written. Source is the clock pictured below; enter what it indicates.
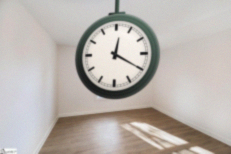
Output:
12:20
